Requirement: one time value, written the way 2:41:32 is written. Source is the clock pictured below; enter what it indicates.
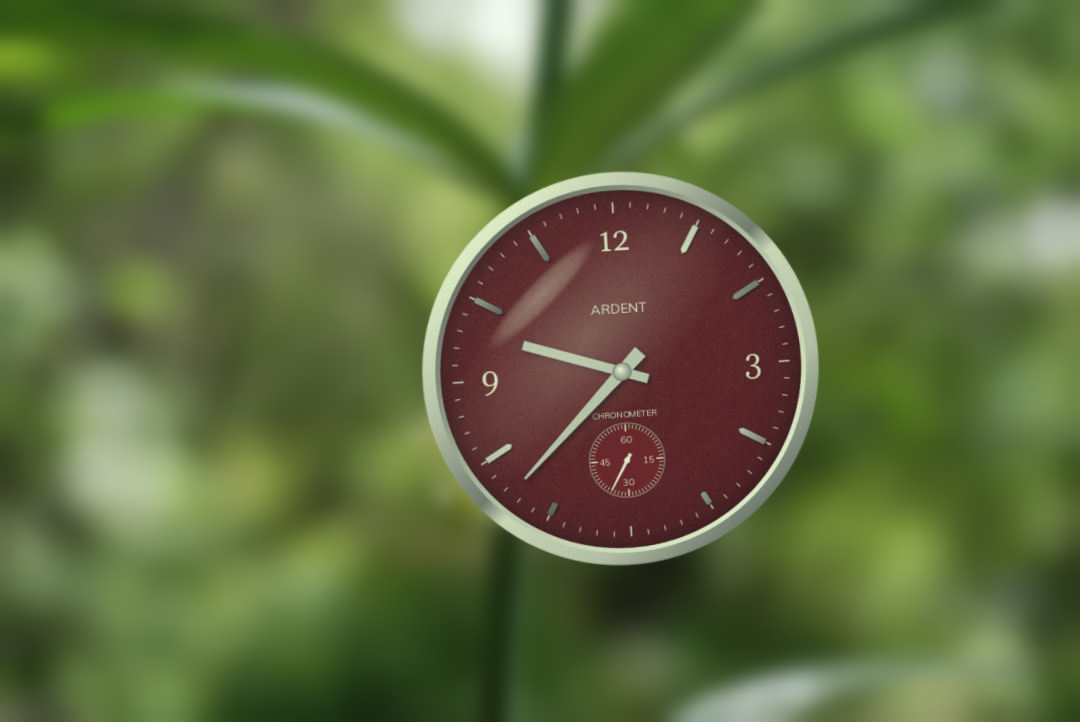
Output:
9:37:35
